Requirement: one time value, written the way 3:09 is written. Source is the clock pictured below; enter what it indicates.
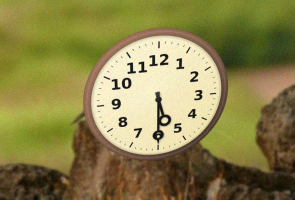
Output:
5:30
